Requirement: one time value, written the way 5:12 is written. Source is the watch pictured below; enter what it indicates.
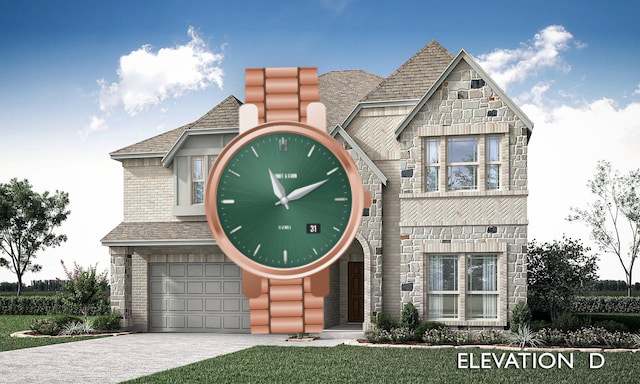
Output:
11:11
